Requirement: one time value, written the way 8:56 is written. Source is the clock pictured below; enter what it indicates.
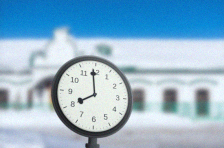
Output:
7:59
